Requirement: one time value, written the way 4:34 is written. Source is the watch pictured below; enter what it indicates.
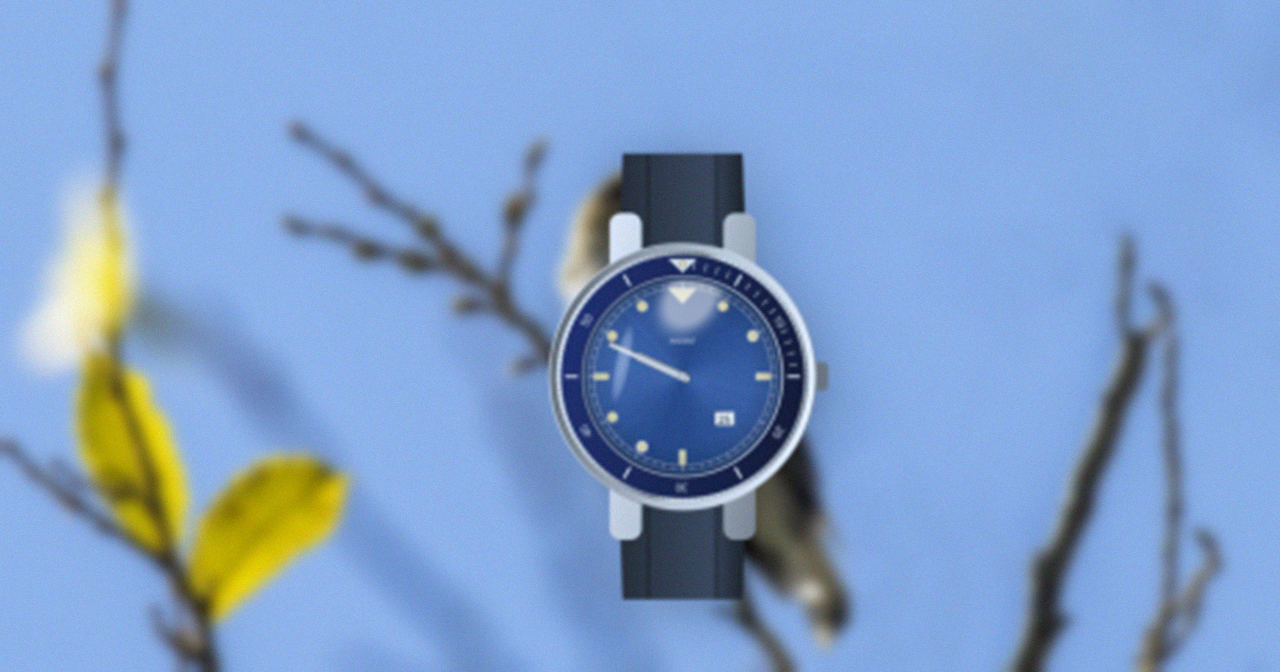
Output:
9:49
